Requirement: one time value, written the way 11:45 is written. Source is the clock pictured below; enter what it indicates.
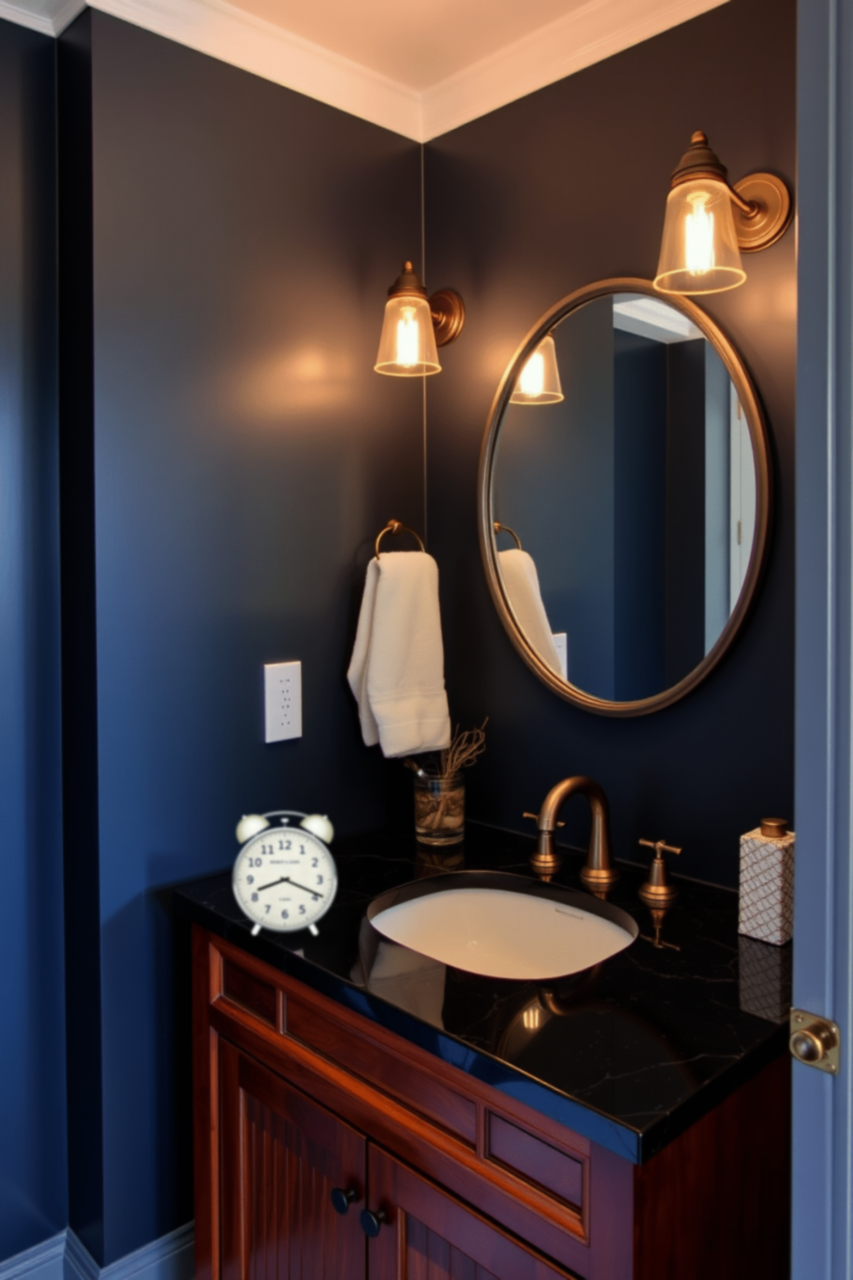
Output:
8:19
